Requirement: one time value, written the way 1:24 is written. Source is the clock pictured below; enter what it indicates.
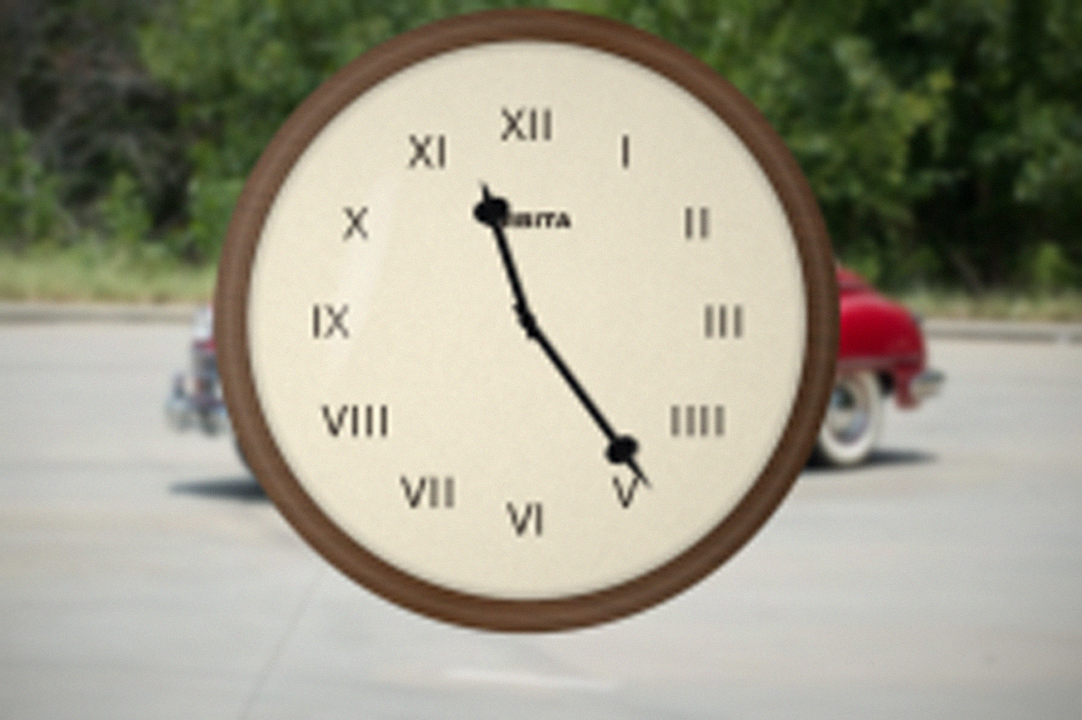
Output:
11:24
